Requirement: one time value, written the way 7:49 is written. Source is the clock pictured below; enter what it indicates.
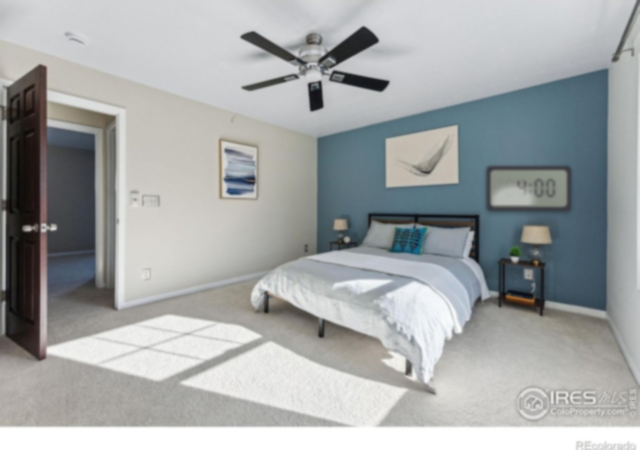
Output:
4:00
